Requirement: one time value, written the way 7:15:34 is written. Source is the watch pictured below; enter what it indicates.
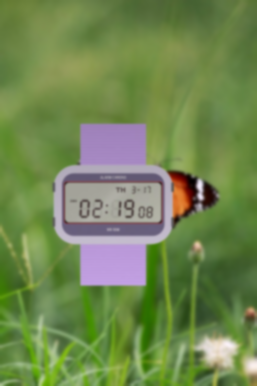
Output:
2:19:08
